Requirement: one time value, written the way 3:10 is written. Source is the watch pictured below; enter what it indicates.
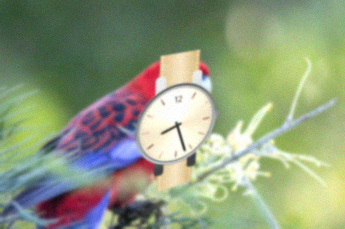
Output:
8:27
